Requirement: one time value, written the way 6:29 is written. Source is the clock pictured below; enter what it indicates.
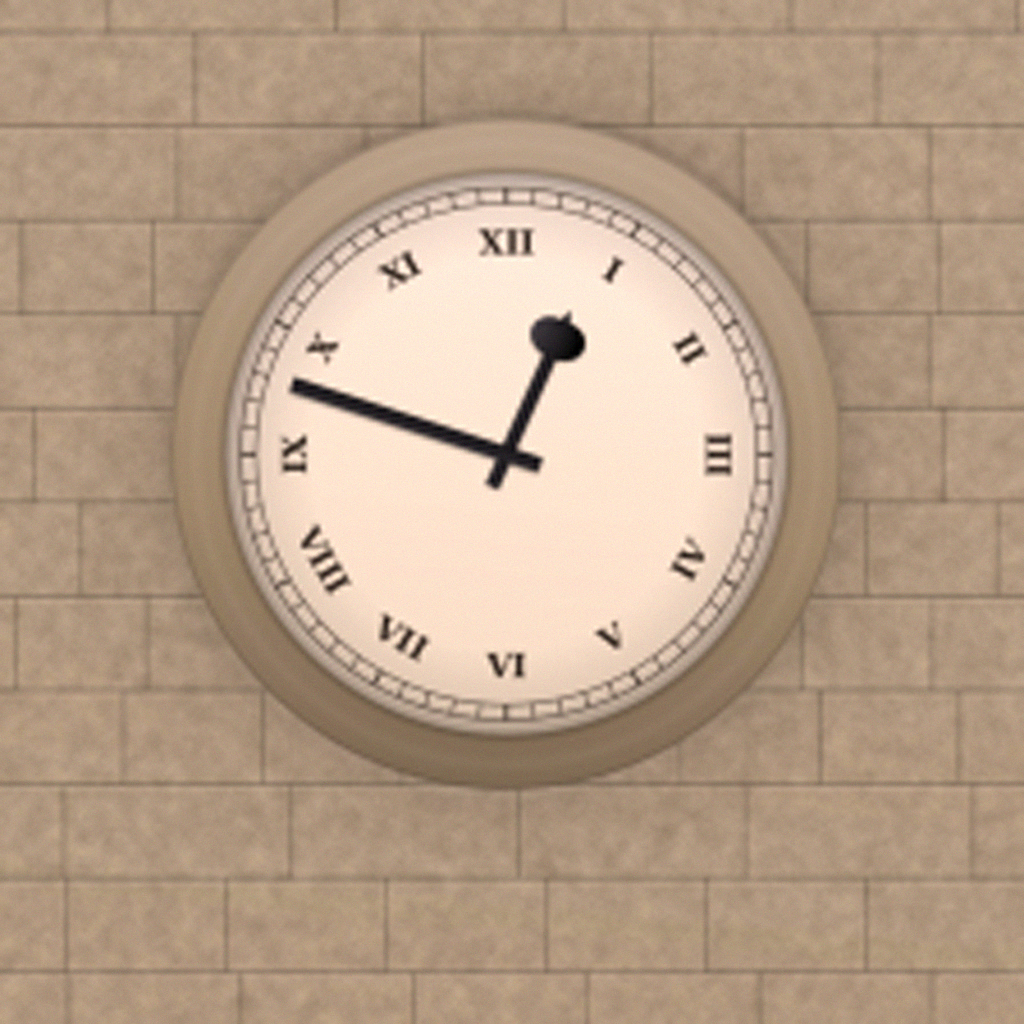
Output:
12:48
